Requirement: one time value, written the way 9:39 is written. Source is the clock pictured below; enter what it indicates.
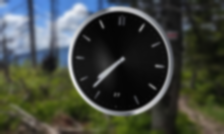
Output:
7:37
